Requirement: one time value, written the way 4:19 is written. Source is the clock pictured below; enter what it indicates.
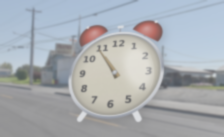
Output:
10:54
